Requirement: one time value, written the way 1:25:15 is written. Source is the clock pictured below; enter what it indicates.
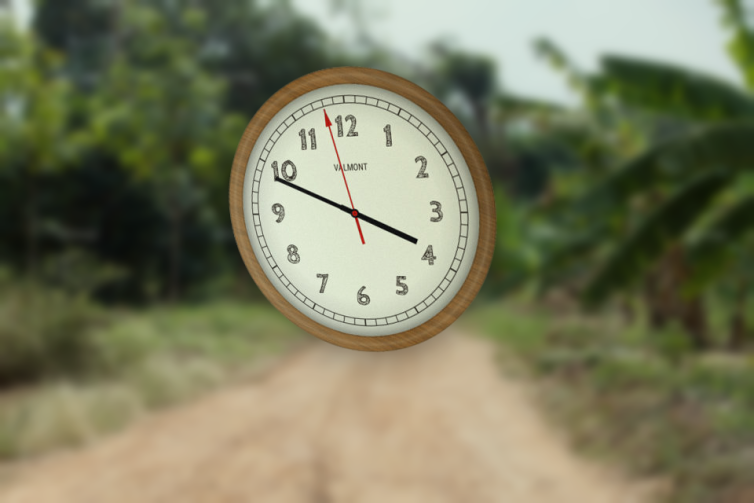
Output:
3:48:58
